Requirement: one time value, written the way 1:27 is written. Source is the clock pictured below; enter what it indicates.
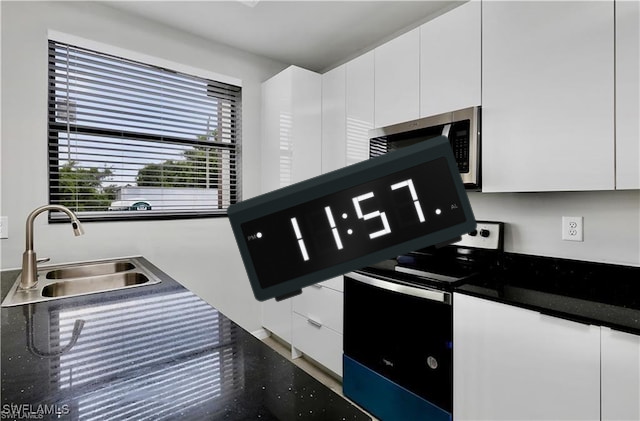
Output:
11:57
